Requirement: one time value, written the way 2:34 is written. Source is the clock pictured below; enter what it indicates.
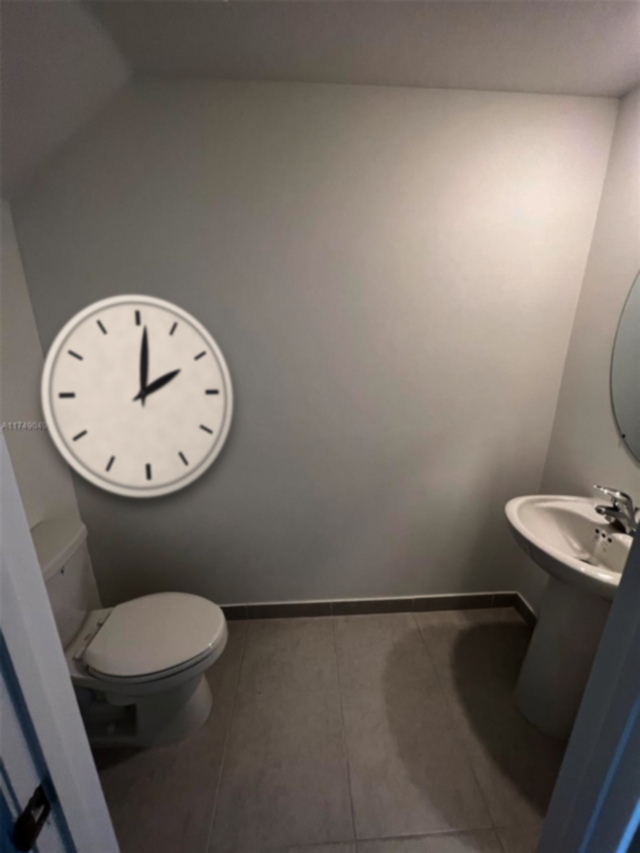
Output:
2:01
